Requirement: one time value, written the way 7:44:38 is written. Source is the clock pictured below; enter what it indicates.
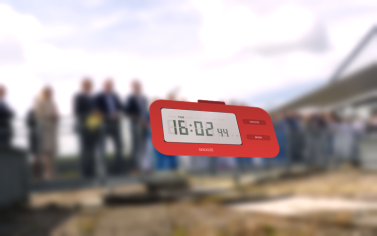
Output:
16:02:44
